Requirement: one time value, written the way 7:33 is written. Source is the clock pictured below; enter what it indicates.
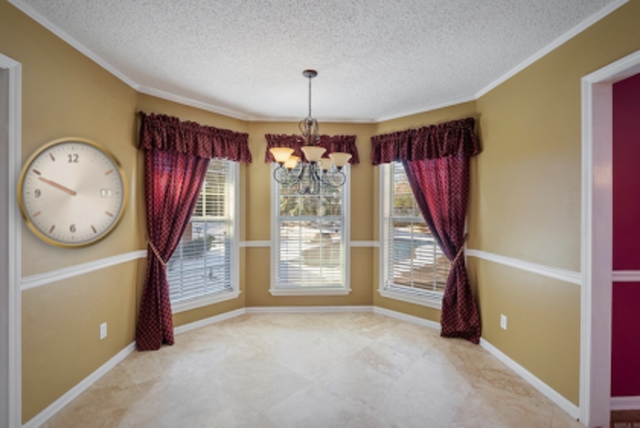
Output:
9:49
